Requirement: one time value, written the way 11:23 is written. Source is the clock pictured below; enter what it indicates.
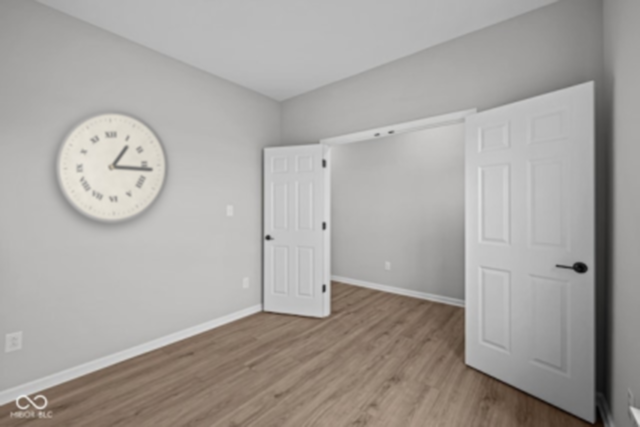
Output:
1:16
